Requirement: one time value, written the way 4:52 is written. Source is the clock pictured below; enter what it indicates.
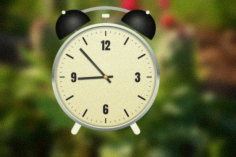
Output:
8:53
